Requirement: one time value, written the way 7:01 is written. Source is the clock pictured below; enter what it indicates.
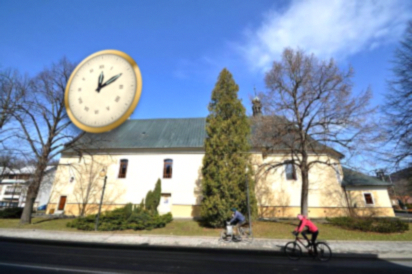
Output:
12:10
